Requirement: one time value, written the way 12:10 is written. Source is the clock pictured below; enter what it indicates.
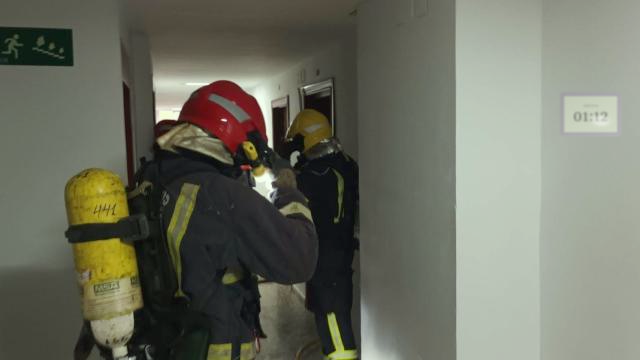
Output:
1:12
